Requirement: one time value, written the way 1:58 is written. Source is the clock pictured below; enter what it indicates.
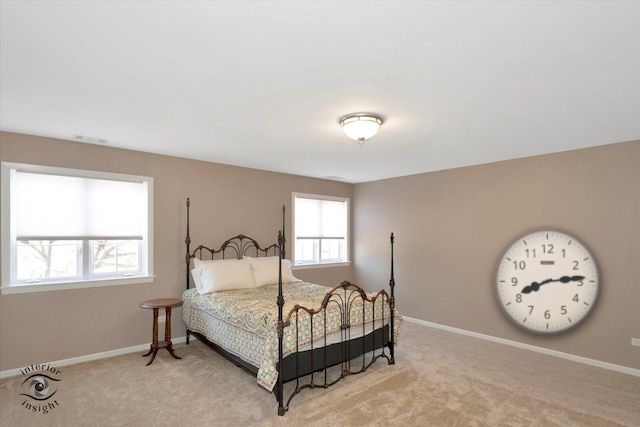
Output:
8:14
